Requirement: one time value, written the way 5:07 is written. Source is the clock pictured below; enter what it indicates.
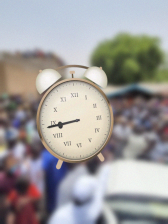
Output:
8:44
